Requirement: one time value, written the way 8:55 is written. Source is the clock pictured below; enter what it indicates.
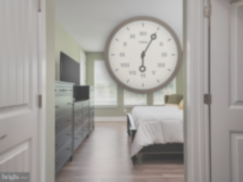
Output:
6:05
